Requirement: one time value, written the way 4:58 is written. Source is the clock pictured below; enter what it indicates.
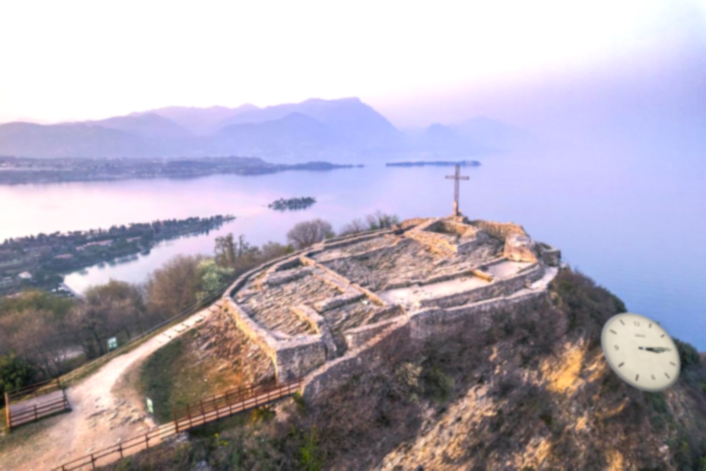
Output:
3:15
